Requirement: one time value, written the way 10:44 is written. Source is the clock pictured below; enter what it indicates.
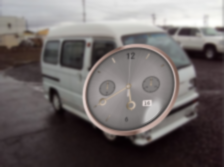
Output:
5:40
